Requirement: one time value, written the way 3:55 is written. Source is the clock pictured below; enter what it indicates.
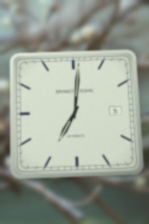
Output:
7:01
